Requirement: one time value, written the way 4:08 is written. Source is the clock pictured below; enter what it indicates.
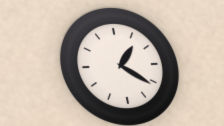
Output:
1:21
